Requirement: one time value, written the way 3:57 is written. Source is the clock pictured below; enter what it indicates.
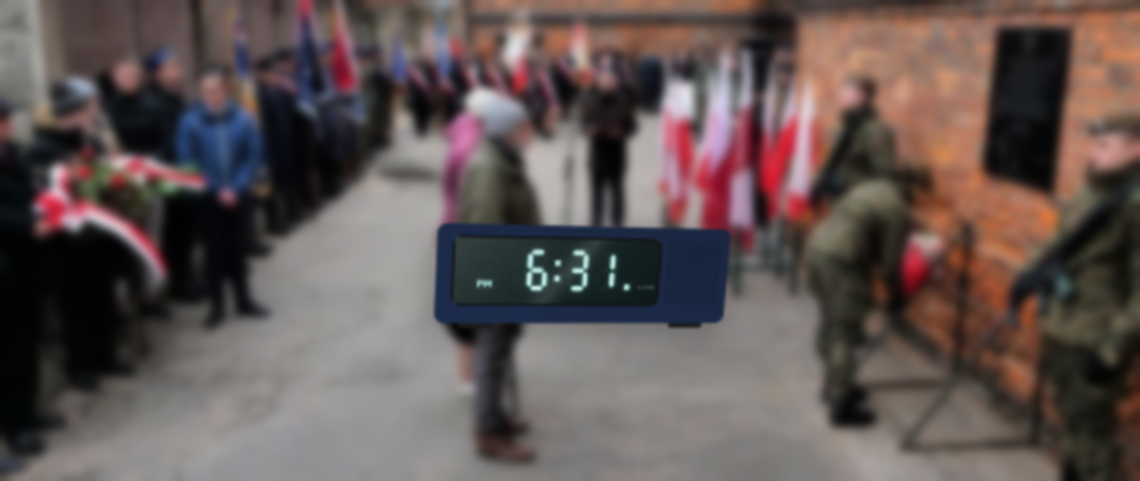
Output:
6:31
